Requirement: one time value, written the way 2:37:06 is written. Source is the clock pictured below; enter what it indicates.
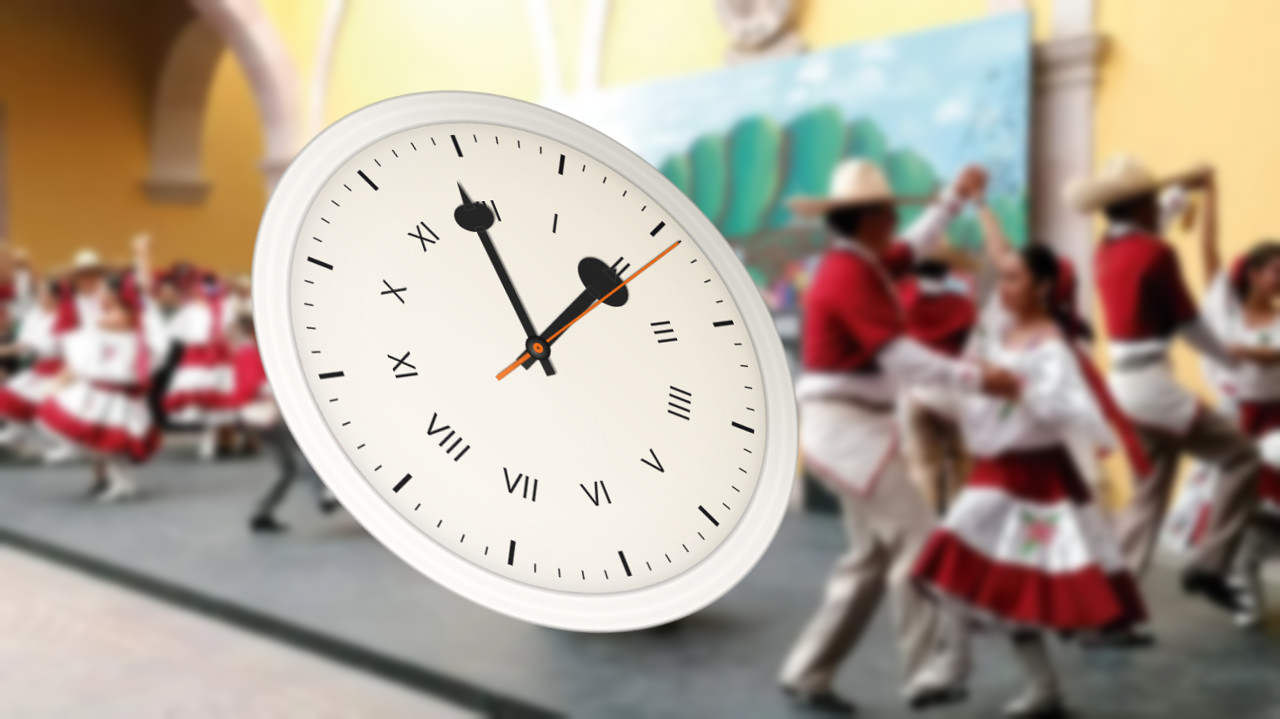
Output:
1:59:11
